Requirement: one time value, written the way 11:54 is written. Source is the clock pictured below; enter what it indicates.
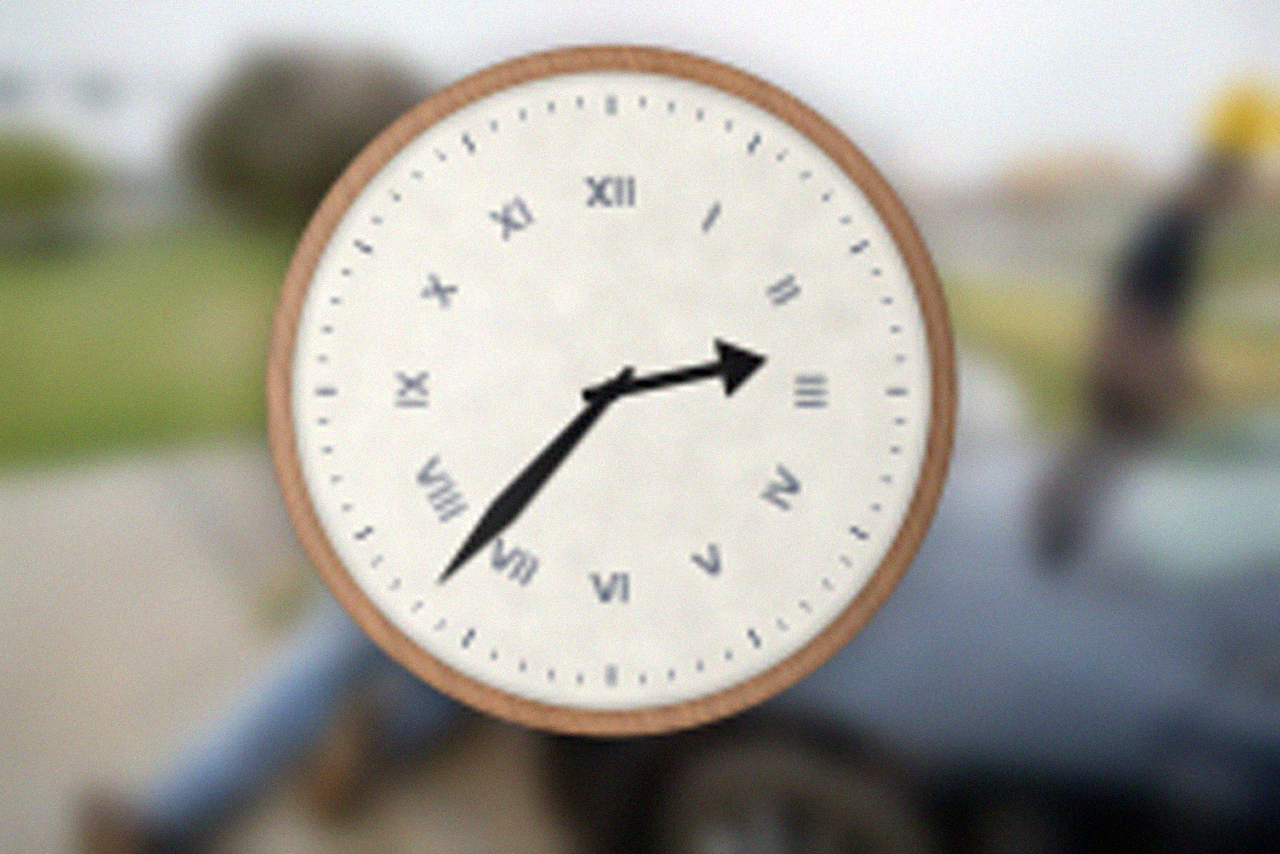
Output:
2:37
